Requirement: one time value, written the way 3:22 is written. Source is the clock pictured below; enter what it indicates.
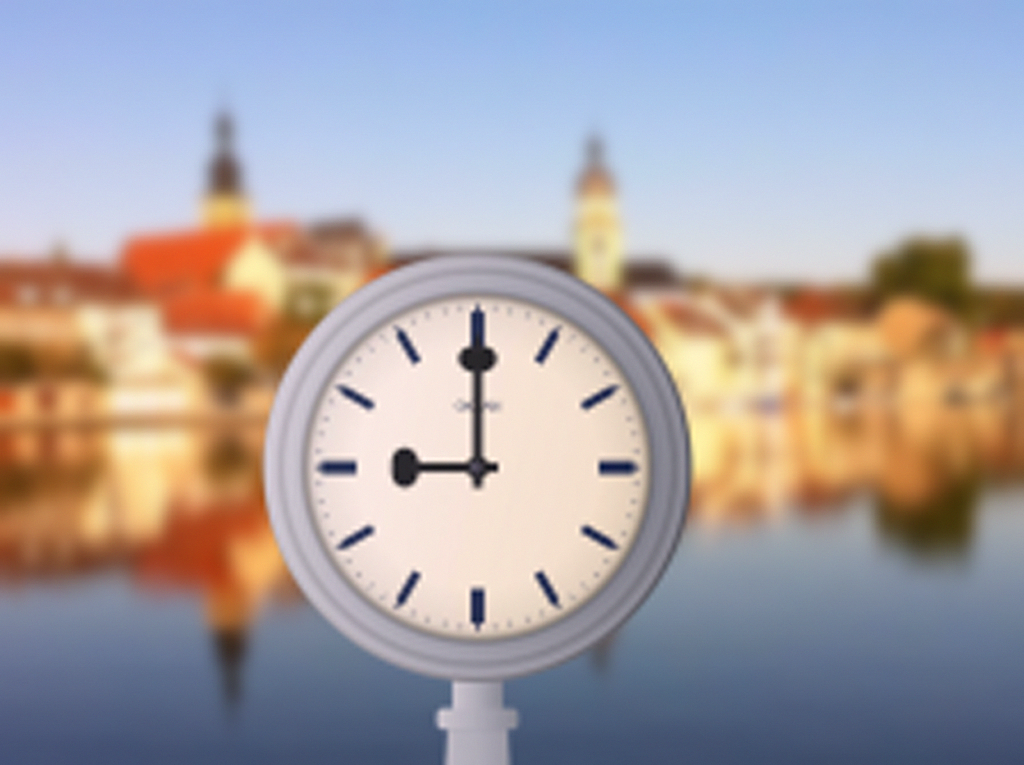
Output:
9:00
